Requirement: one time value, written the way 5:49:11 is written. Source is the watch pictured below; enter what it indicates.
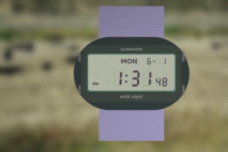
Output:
1:31:48
